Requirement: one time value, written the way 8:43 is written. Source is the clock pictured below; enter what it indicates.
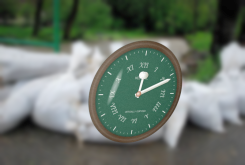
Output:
12:11
